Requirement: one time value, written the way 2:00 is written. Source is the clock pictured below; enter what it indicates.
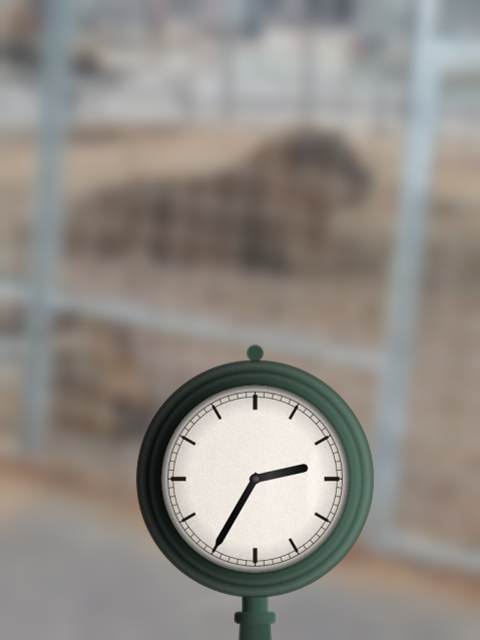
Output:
2:35
